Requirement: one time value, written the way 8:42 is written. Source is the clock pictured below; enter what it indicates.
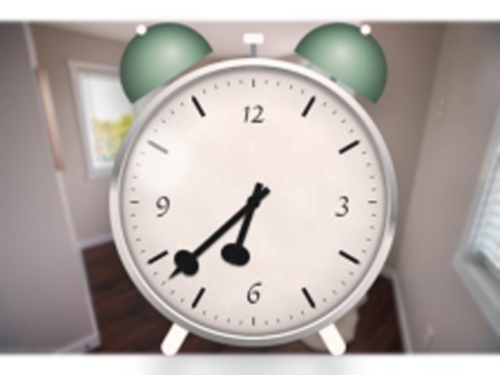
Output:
6:38
